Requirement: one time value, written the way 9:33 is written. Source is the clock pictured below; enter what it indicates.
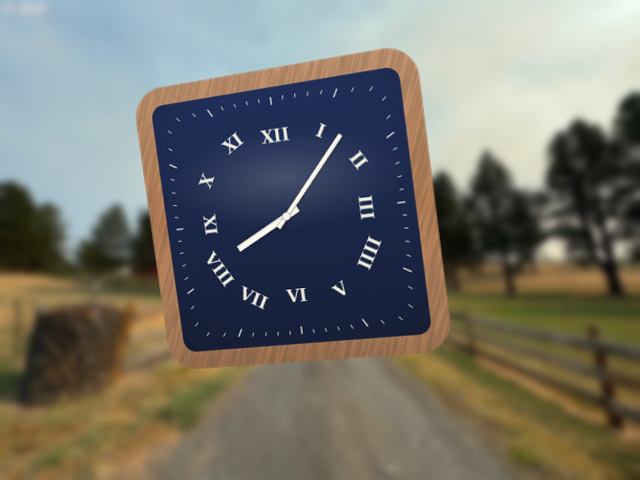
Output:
8:07
